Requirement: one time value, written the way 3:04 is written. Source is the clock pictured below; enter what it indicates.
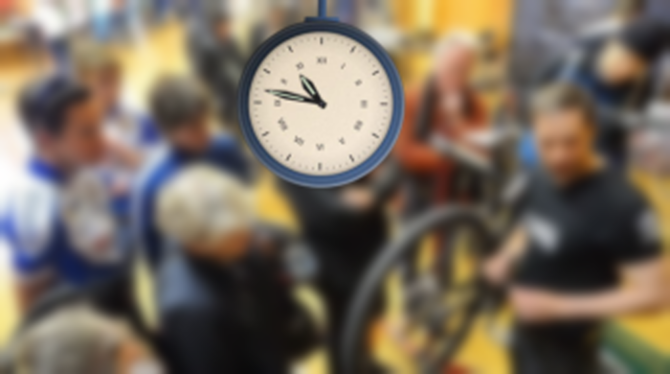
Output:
10:47
